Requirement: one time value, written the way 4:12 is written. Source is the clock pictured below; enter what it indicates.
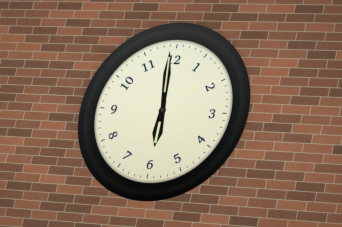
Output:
5:59
